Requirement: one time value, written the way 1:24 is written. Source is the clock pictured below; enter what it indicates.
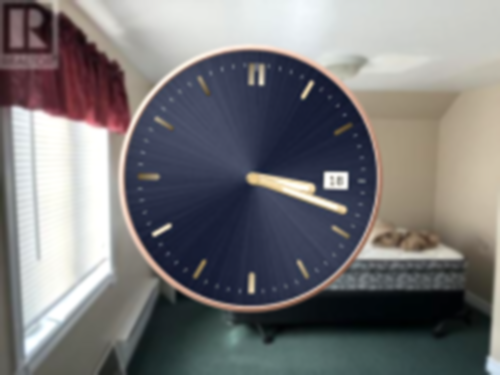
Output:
3:18
